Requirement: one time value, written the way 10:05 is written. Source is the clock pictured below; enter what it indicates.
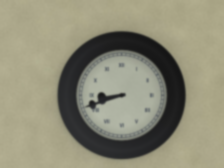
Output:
8:42
